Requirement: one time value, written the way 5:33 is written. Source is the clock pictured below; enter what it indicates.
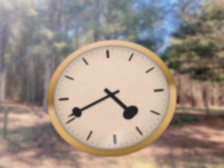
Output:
4:41
